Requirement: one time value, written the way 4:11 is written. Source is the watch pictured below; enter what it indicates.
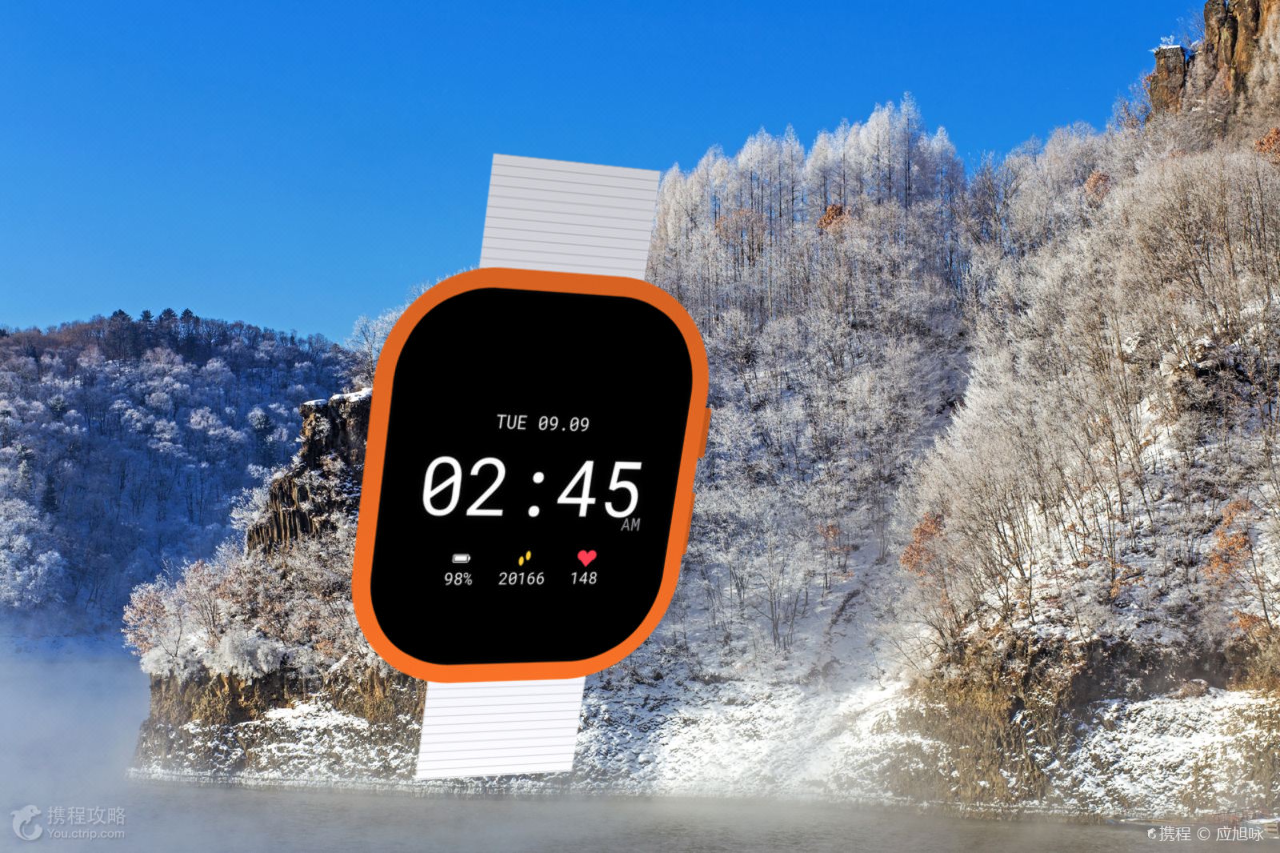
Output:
2:45
